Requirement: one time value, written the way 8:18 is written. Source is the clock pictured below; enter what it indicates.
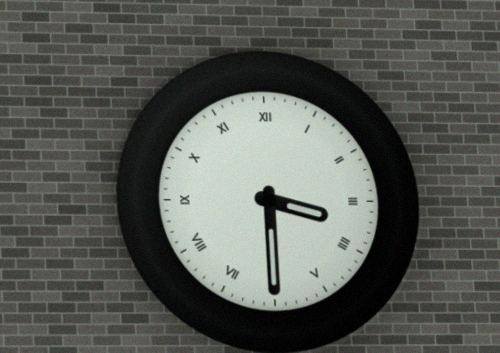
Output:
3:30
